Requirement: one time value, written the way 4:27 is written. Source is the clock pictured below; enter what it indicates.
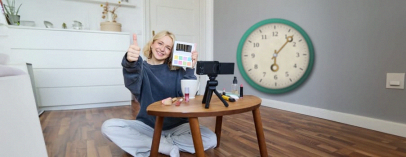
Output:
6:07
